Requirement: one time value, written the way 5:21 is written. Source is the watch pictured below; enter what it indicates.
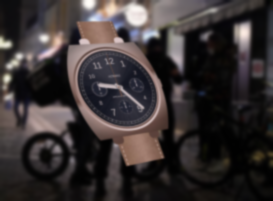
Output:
9:24
